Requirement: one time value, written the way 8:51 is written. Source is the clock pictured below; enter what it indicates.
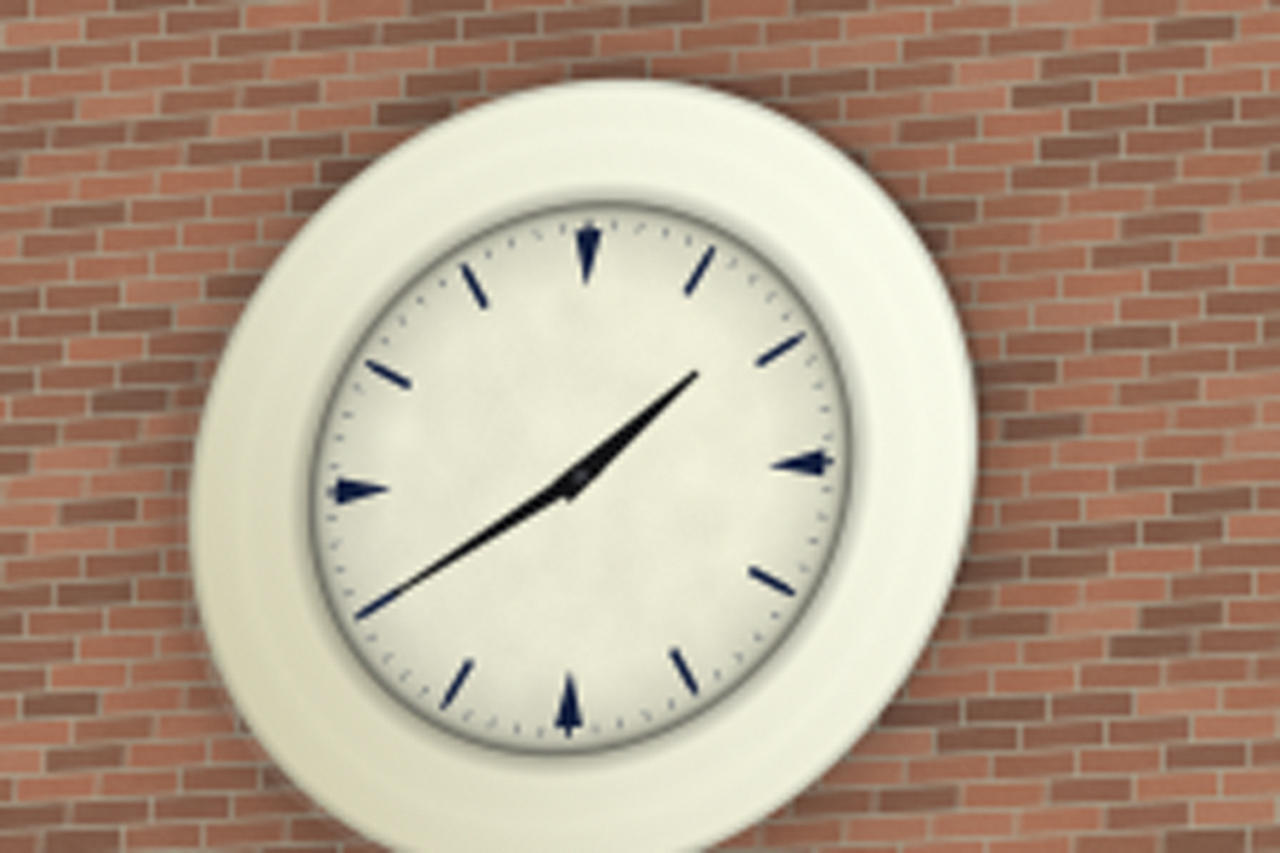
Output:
1:40
